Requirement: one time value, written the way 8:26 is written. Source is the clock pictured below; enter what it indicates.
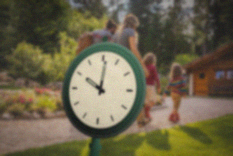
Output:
10:01
